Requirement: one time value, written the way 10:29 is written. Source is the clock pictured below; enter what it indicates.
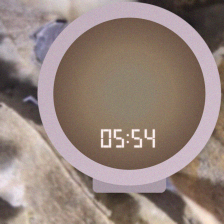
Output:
5:54
